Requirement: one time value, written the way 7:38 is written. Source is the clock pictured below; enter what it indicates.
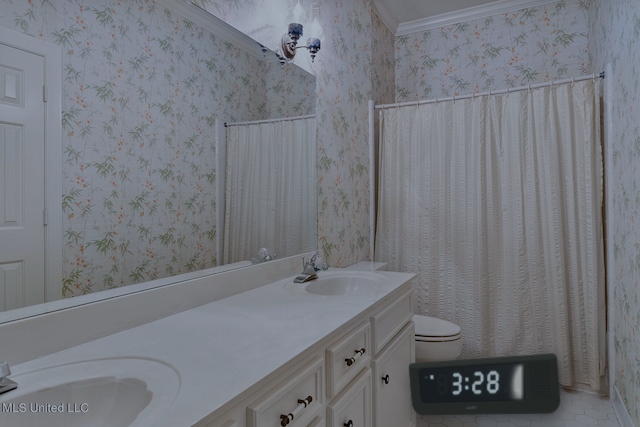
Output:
3:28
